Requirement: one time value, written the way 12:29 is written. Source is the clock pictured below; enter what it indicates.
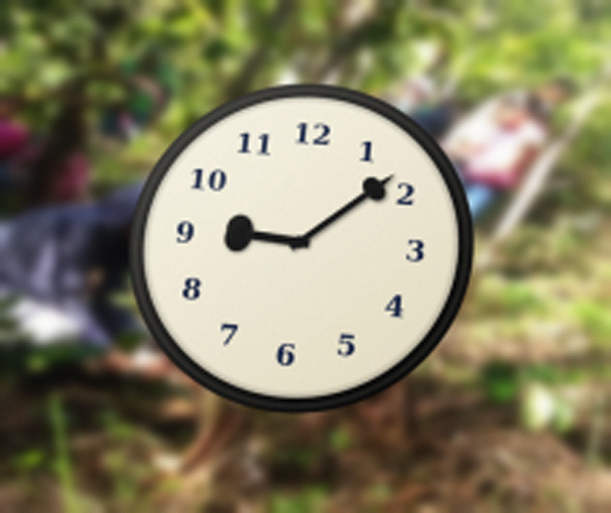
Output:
9:08
